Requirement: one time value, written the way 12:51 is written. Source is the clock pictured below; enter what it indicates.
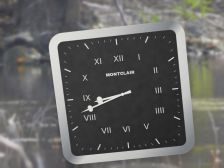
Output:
8:42
